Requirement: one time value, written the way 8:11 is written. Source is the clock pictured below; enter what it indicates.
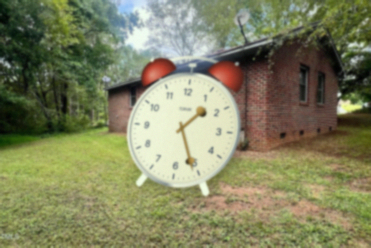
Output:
1:26
